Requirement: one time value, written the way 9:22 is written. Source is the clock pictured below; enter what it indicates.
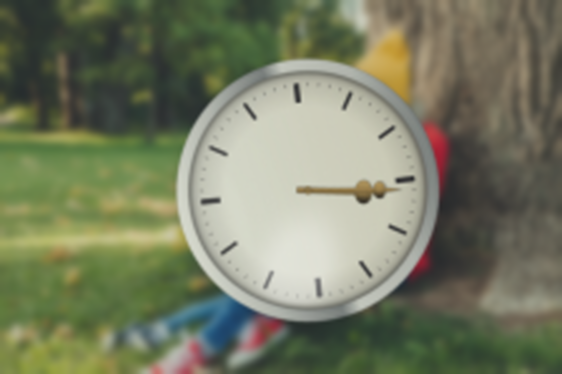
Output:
3:16
